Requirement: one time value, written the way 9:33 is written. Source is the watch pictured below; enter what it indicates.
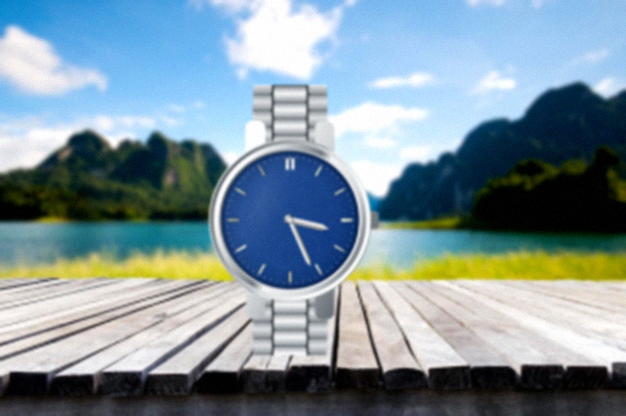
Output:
3:26
